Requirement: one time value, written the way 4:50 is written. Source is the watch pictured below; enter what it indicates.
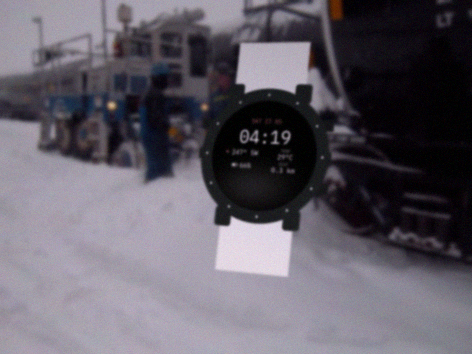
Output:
4:19
